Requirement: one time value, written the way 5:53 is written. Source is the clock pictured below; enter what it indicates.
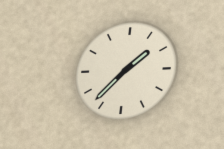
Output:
1:37
